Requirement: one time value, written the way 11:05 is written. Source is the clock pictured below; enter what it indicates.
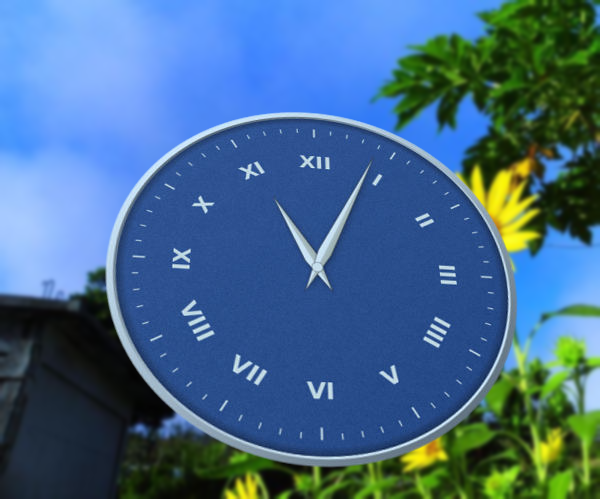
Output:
11:04
